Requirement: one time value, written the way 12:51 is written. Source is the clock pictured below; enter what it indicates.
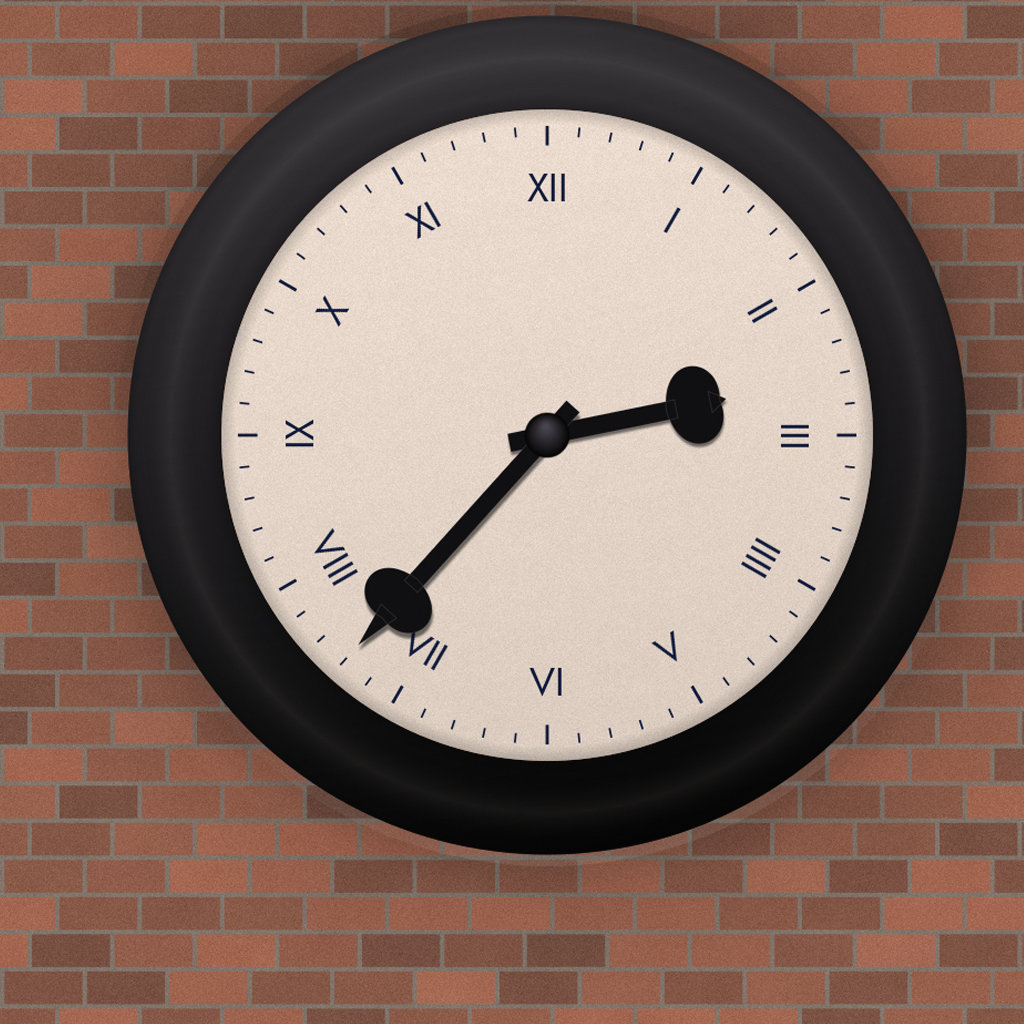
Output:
2:37
